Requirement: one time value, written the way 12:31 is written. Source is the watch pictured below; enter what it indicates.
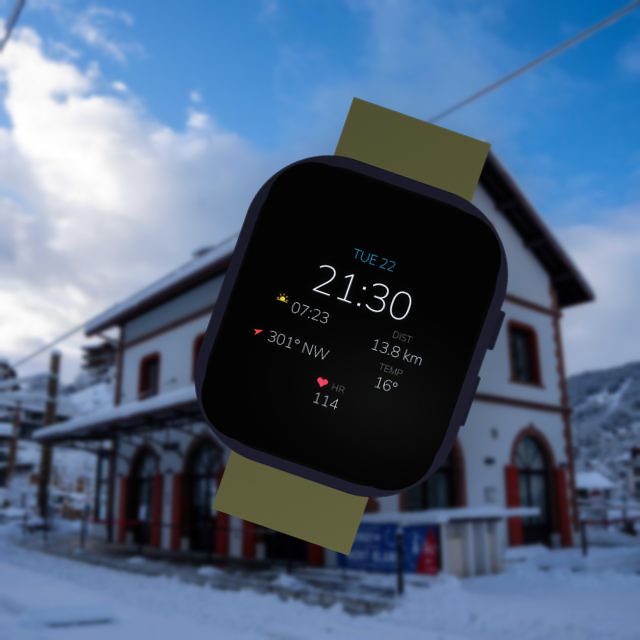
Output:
21:30
